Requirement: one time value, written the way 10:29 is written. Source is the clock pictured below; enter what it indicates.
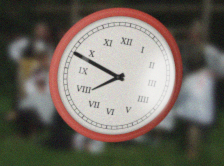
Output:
7:48
